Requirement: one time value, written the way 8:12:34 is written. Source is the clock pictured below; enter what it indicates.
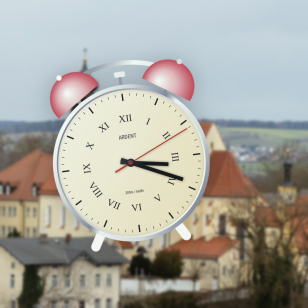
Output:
3:19:11
